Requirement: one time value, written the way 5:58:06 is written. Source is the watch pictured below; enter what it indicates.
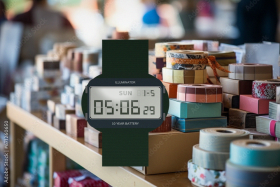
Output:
5:06:29
